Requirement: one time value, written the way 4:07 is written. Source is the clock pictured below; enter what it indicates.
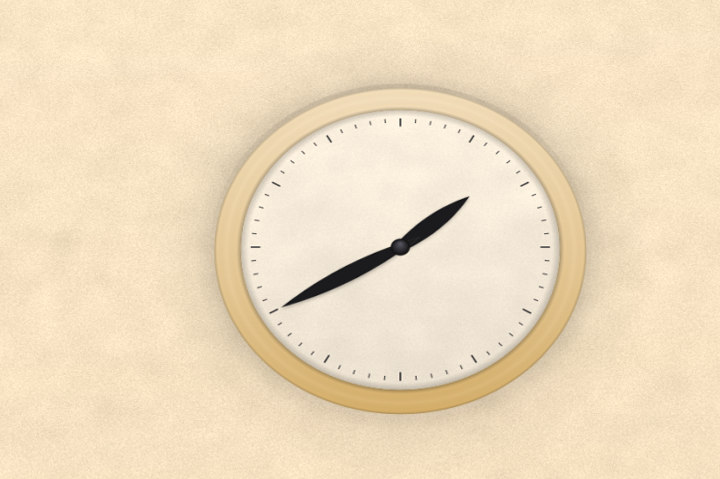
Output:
1:40
